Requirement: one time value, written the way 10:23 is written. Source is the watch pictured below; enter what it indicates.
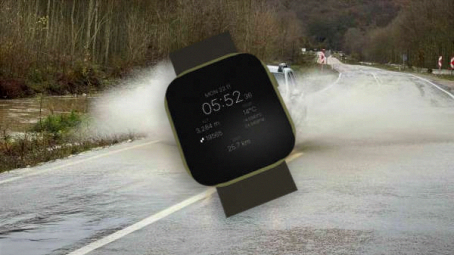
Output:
5:52
